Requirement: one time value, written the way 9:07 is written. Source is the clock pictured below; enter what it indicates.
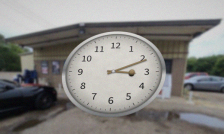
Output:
3:11
